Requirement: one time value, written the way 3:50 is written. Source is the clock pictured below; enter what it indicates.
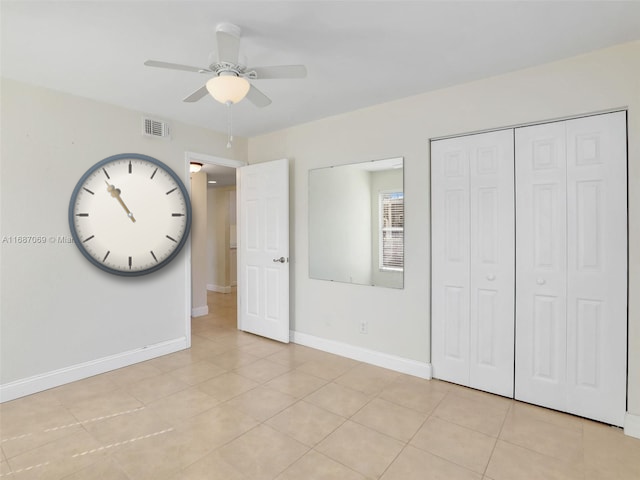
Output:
10:54
